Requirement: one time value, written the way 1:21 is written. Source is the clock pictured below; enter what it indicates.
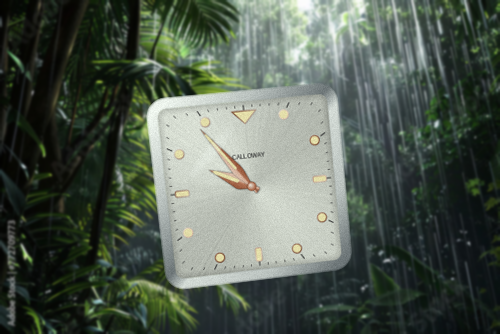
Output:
9:54
